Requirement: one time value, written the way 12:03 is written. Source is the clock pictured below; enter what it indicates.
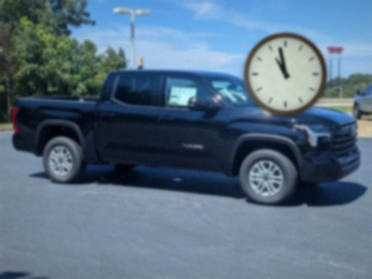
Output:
10:58
